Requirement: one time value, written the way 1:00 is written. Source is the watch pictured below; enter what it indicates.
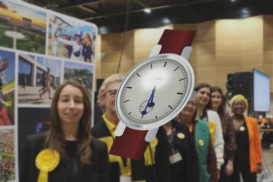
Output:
5:30
